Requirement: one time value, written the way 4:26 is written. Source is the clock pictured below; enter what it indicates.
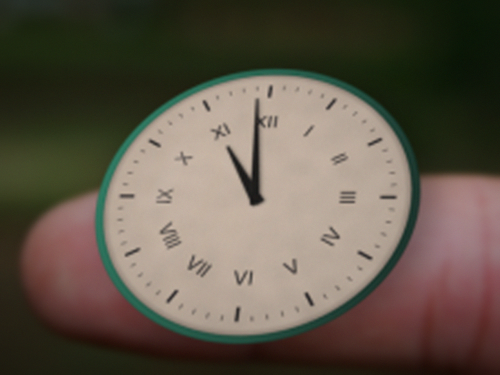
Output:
10:59
